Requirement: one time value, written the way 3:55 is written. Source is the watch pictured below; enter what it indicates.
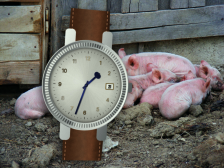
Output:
1:33
